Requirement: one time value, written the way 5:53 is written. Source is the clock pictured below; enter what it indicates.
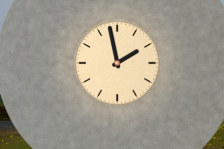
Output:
1:58
